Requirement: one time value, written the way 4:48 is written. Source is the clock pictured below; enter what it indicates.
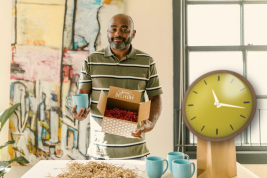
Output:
11:17
